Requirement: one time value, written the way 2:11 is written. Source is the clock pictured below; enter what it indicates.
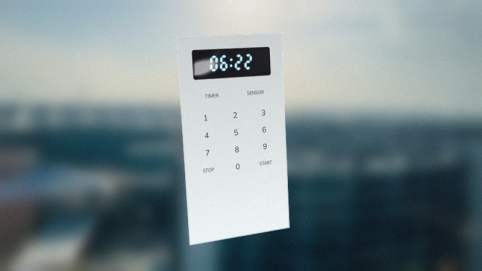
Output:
6:22
